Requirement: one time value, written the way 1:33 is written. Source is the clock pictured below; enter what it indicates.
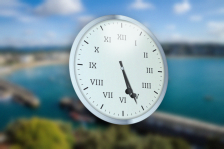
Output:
5:26
